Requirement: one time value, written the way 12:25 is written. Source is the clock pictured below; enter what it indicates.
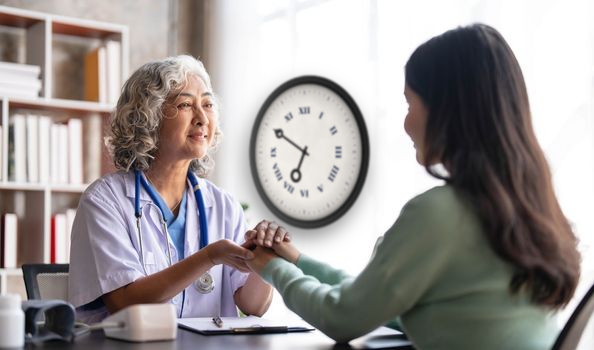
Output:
6:50
